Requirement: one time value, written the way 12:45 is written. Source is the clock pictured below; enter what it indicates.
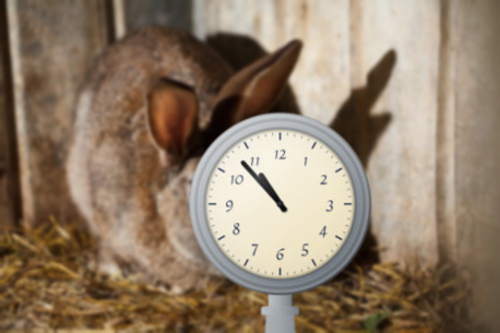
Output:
10:53
